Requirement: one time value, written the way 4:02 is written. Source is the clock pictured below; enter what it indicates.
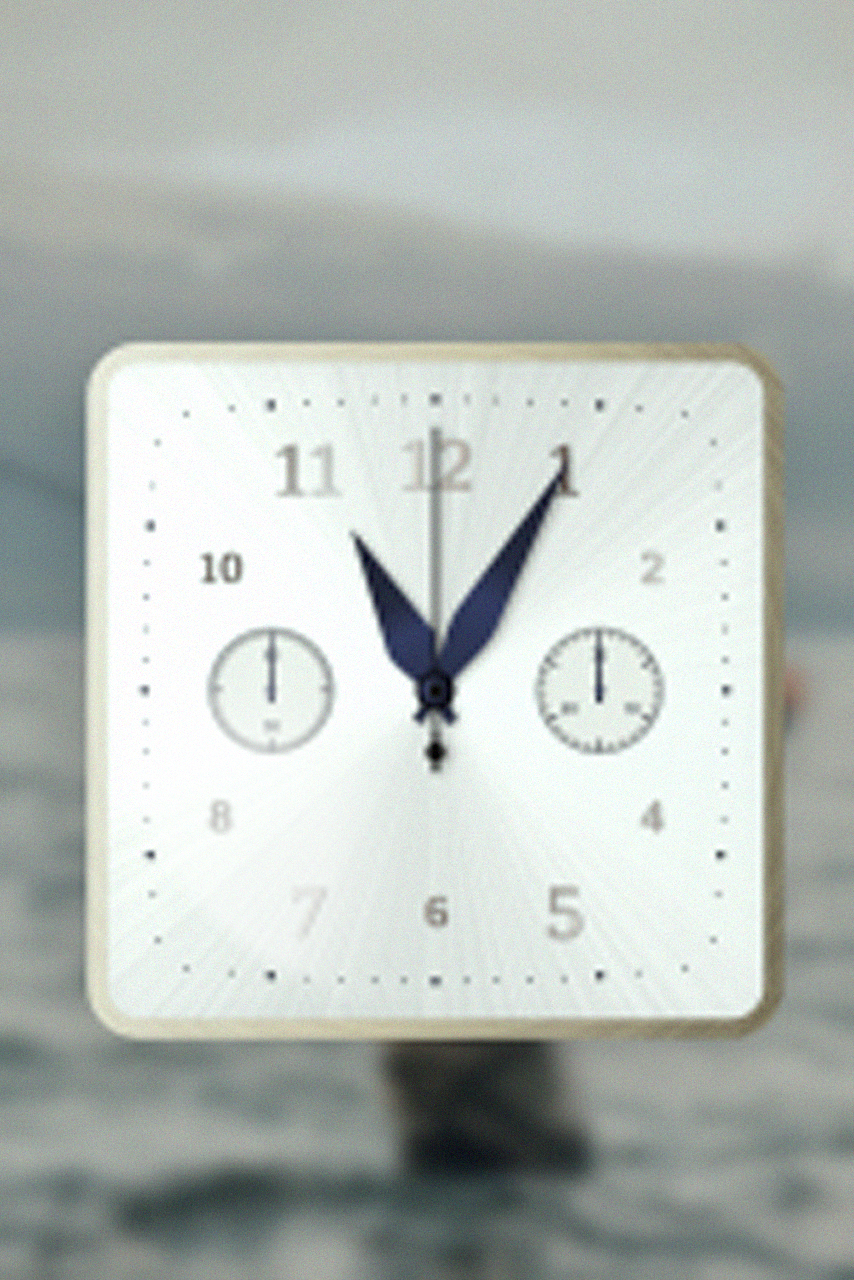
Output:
11:05
